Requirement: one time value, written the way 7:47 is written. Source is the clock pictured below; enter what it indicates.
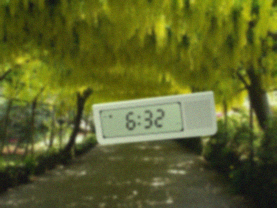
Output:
6:32
